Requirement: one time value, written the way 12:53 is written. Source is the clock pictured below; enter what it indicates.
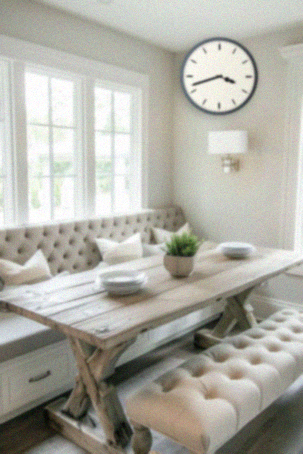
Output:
3:42
